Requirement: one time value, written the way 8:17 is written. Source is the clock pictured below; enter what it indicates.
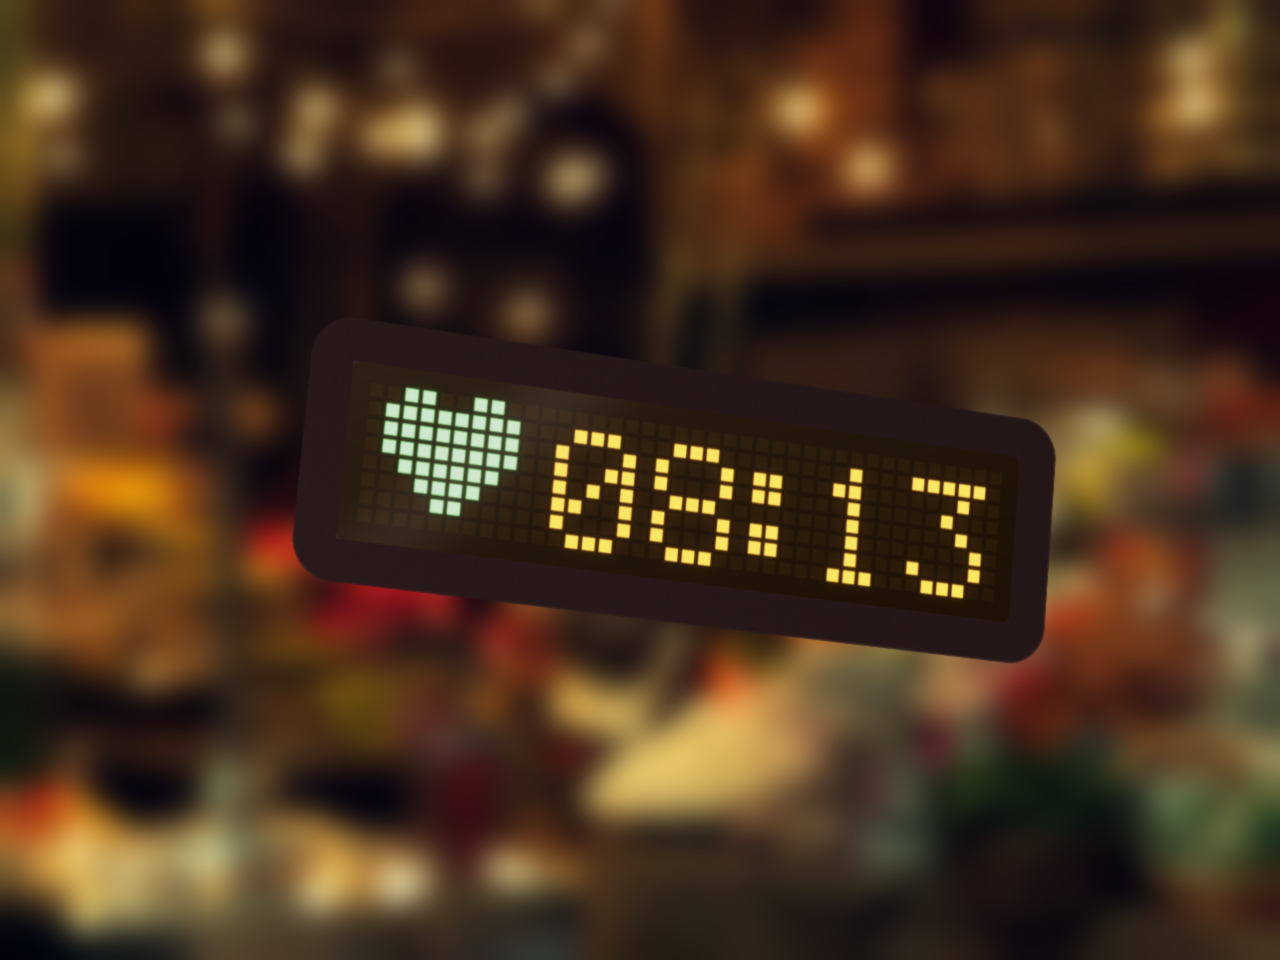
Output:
8:13
